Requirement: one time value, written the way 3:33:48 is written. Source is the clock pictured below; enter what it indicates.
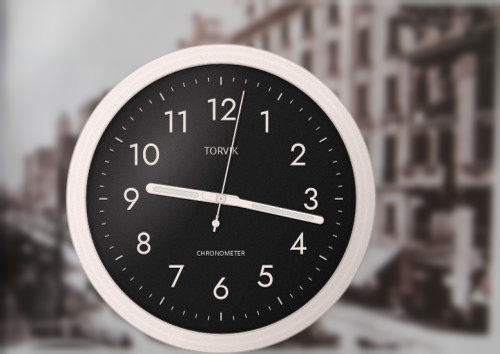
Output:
9:17:02
